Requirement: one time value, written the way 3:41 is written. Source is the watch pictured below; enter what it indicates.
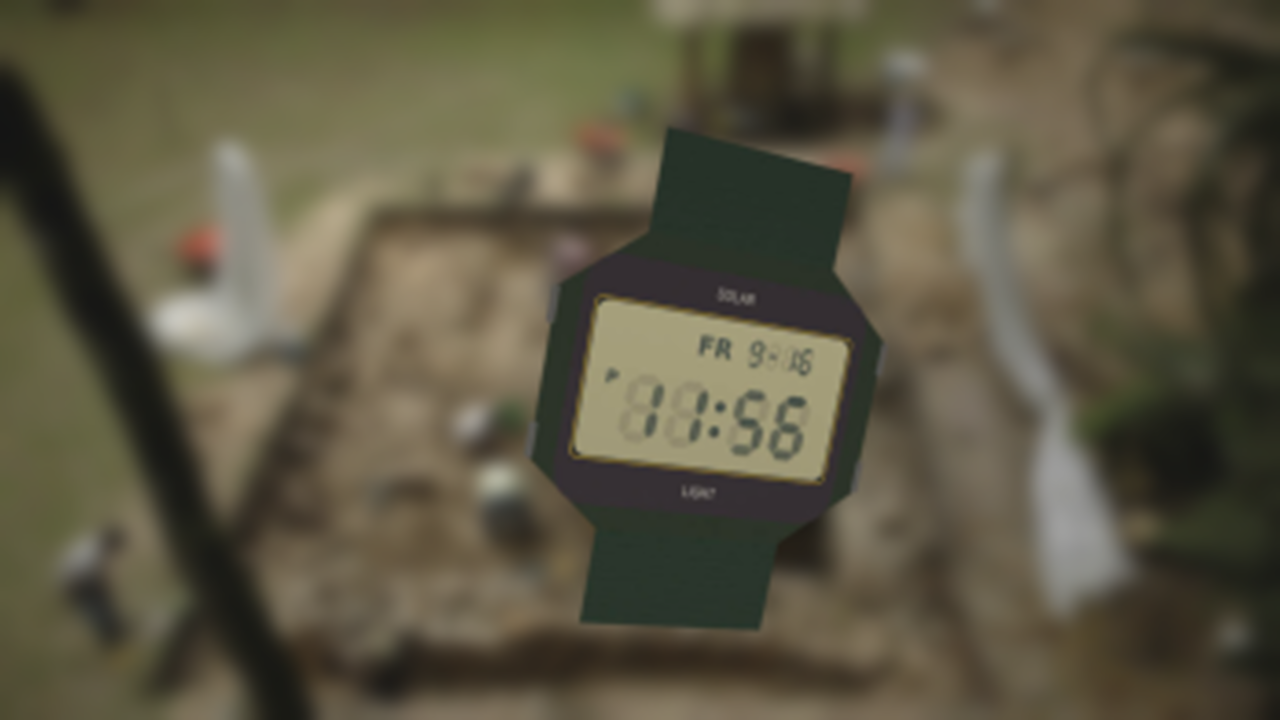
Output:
11:56
